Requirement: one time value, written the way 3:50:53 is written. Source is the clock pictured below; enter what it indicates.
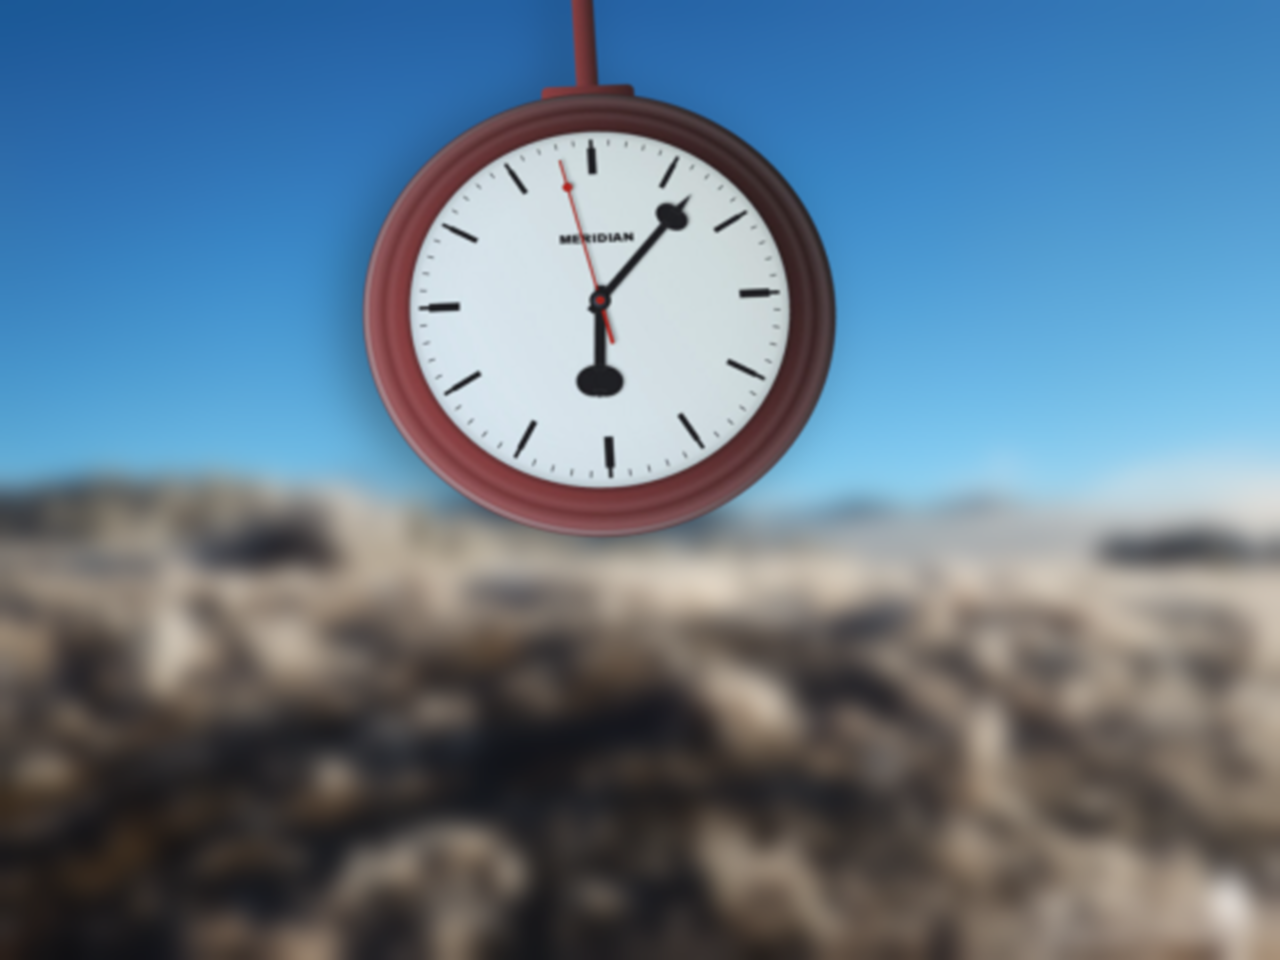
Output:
6:06:58
